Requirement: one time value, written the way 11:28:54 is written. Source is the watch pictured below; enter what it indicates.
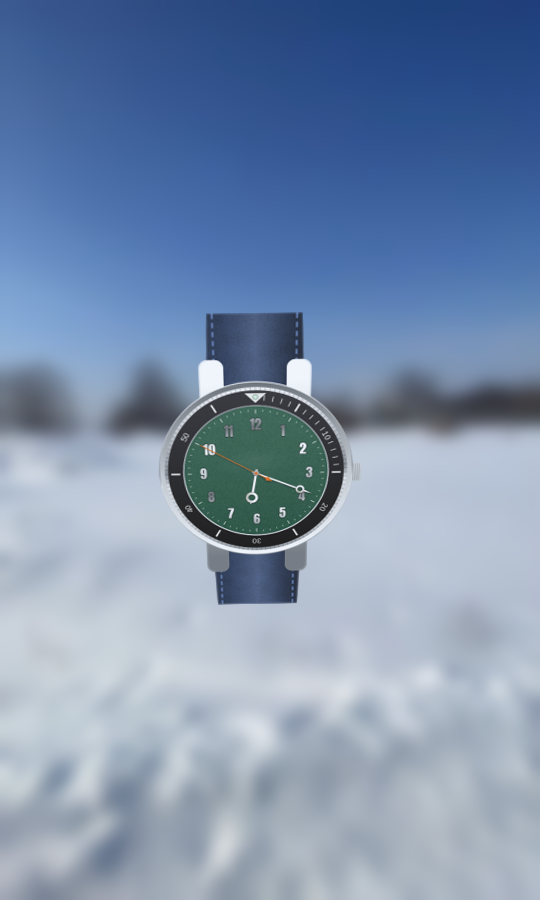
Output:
6:18:50
